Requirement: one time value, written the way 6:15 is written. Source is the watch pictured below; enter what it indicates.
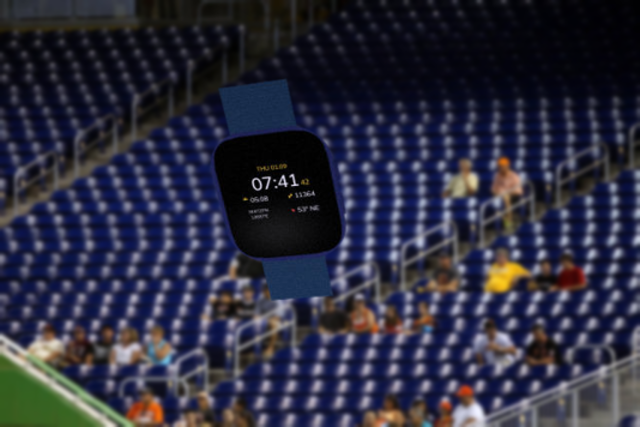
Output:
7:41
